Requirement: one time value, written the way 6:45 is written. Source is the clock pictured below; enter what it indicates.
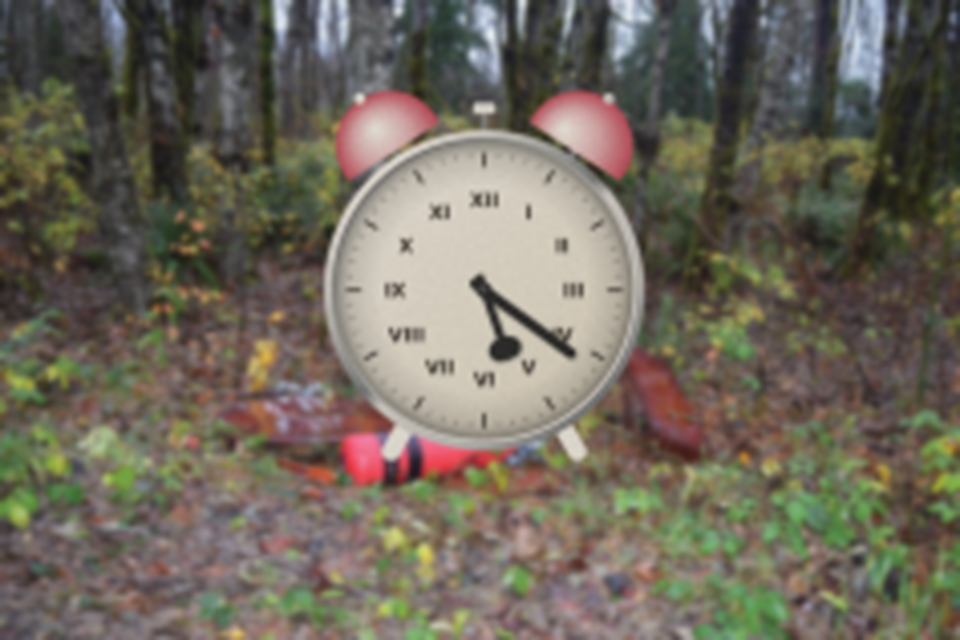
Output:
5:21
